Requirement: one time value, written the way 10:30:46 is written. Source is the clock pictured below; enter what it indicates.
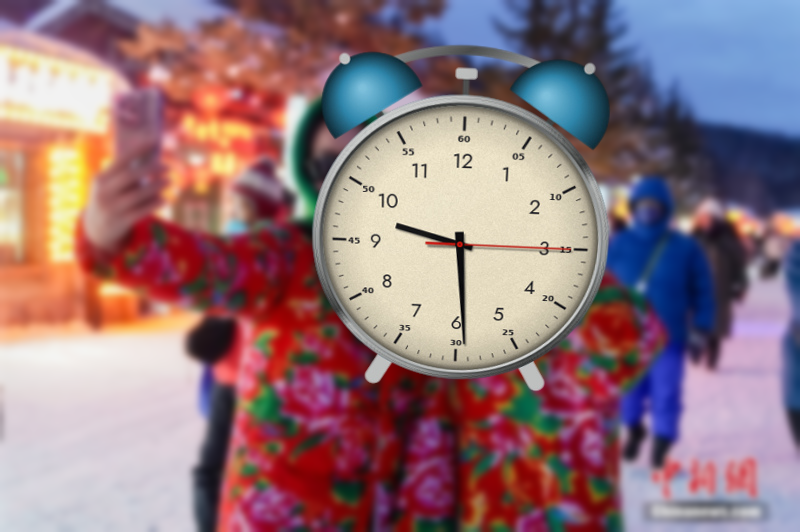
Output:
9:29:15
